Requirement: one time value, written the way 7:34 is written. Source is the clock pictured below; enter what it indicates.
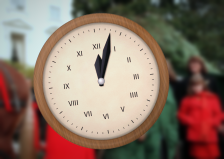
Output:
12:03
